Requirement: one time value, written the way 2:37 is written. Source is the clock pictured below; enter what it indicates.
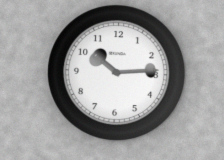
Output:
10:14
